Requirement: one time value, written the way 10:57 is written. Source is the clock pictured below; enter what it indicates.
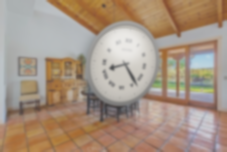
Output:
8:23
